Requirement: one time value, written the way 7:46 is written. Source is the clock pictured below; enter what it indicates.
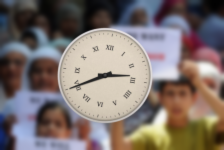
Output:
2:40
